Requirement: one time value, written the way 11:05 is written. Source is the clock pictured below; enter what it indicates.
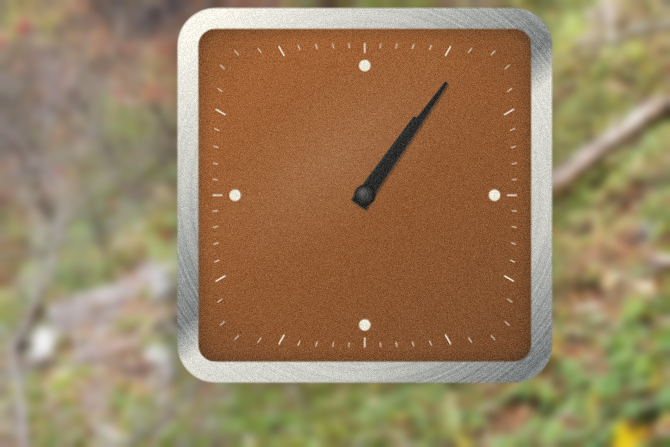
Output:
1:06
